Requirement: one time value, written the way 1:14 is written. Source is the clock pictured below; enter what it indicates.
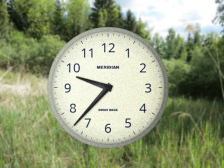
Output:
9:37
